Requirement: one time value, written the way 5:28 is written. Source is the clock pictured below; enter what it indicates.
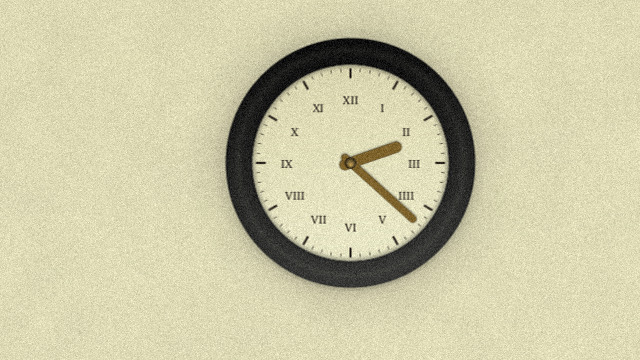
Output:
2:22
